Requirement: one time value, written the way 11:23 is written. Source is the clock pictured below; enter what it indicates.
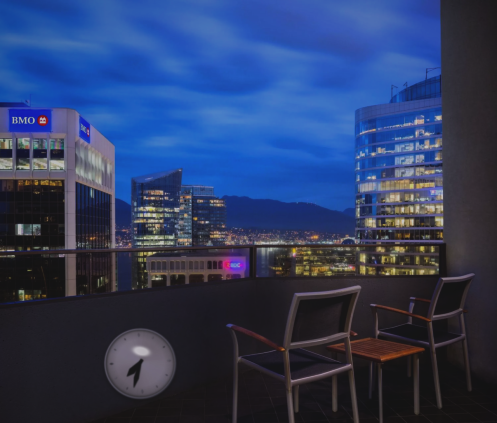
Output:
7:33
